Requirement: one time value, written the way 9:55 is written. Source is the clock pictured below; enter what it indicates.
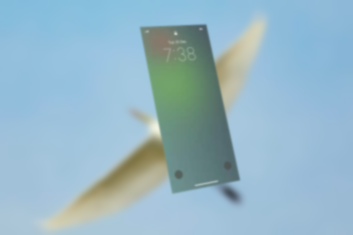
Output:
7:38
